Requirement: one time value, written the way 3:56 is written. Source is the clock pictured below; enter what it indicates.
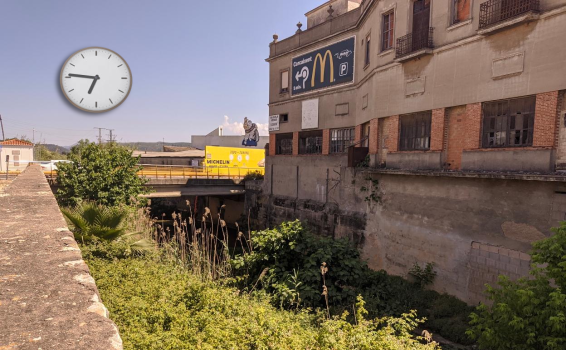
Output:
6:46
